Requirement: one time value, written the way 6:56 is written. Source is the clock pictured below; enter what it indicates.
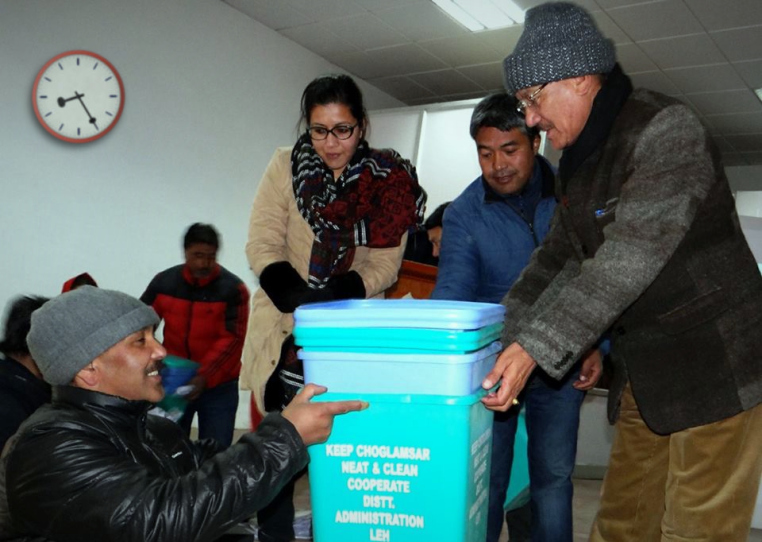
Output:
8:25
